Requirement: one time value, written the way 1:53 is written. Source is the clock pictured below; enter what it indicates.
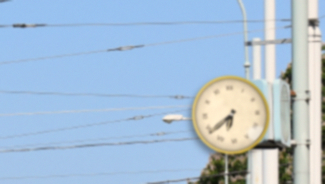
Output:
6:39
